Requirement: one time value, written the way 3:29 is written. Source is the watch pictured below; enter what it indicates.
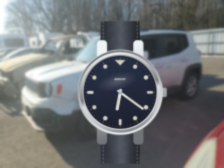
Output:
6:21
